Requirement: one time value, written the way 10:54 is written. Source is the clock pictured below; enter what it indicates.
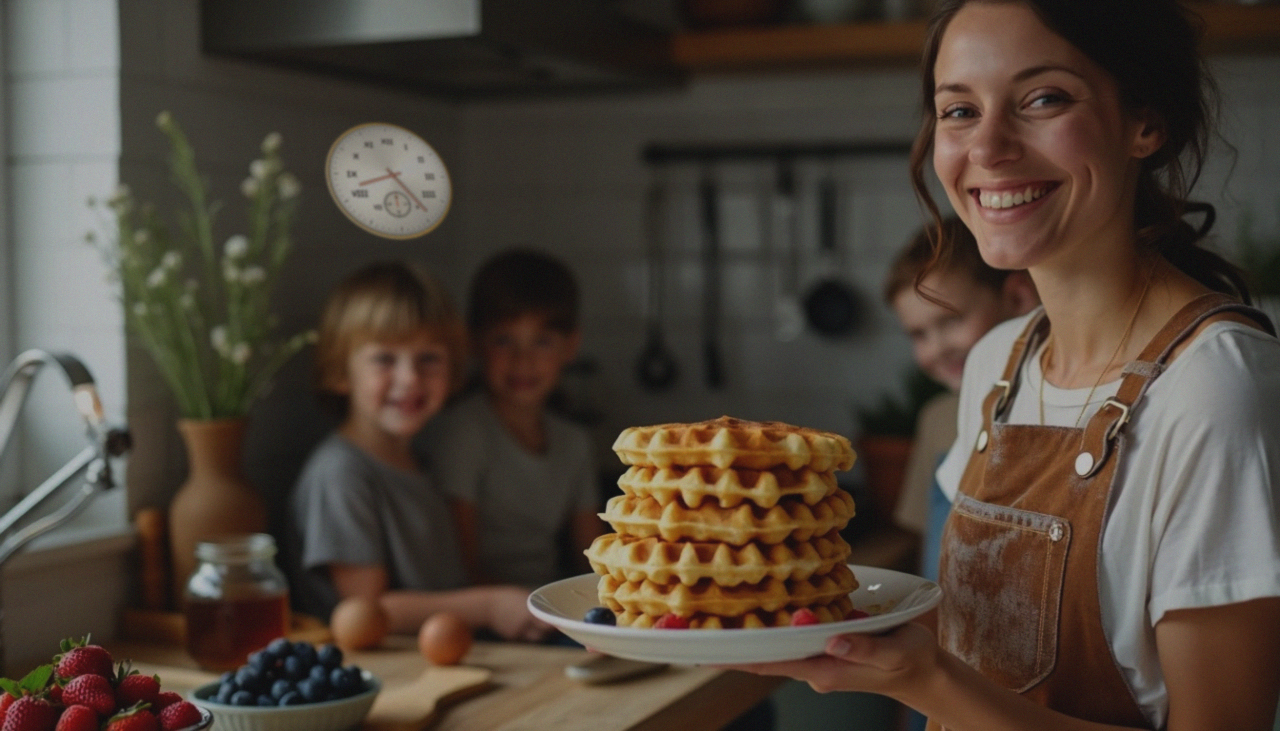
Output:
8:24
